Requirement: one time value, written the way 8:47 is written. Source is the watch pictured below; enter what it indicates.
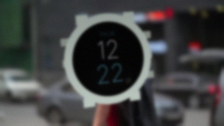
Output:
12:22
